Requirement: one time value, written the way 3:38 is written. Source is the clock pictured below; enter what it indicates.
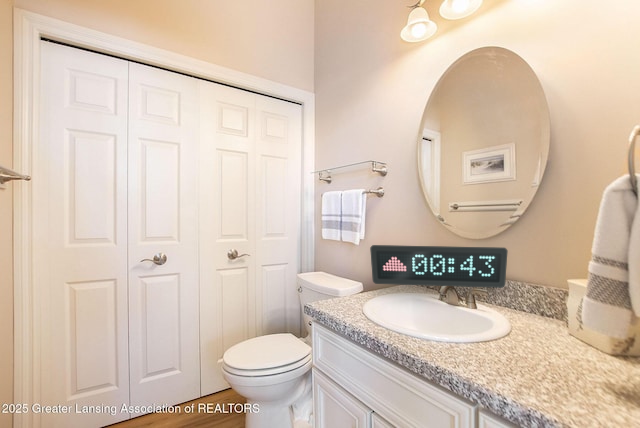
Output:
0:43
